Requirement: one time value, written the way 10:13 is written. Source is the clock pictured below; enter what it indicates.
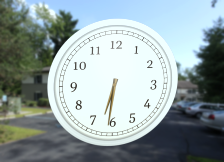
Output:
6:31
